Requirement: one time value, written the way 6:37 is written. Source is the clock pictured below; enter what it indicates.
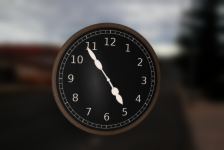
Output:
4:54
